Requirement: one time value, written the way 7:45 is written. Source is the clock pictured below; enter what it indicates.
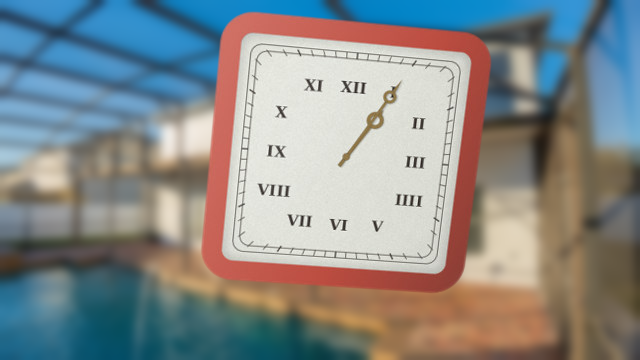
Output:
1:05
